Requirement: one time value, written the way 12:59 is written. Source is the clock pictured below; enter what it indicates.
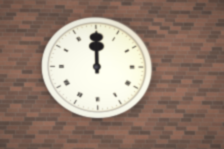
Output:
12:00
